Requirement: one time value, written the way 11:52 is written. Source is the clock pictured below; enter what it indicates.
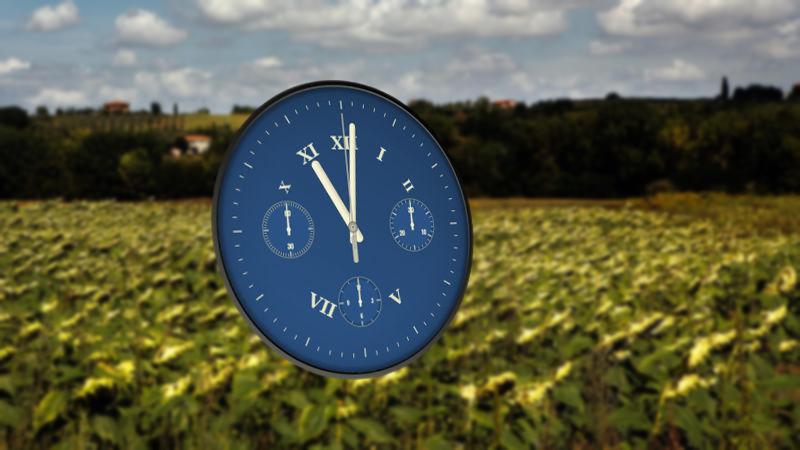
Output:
11:01
